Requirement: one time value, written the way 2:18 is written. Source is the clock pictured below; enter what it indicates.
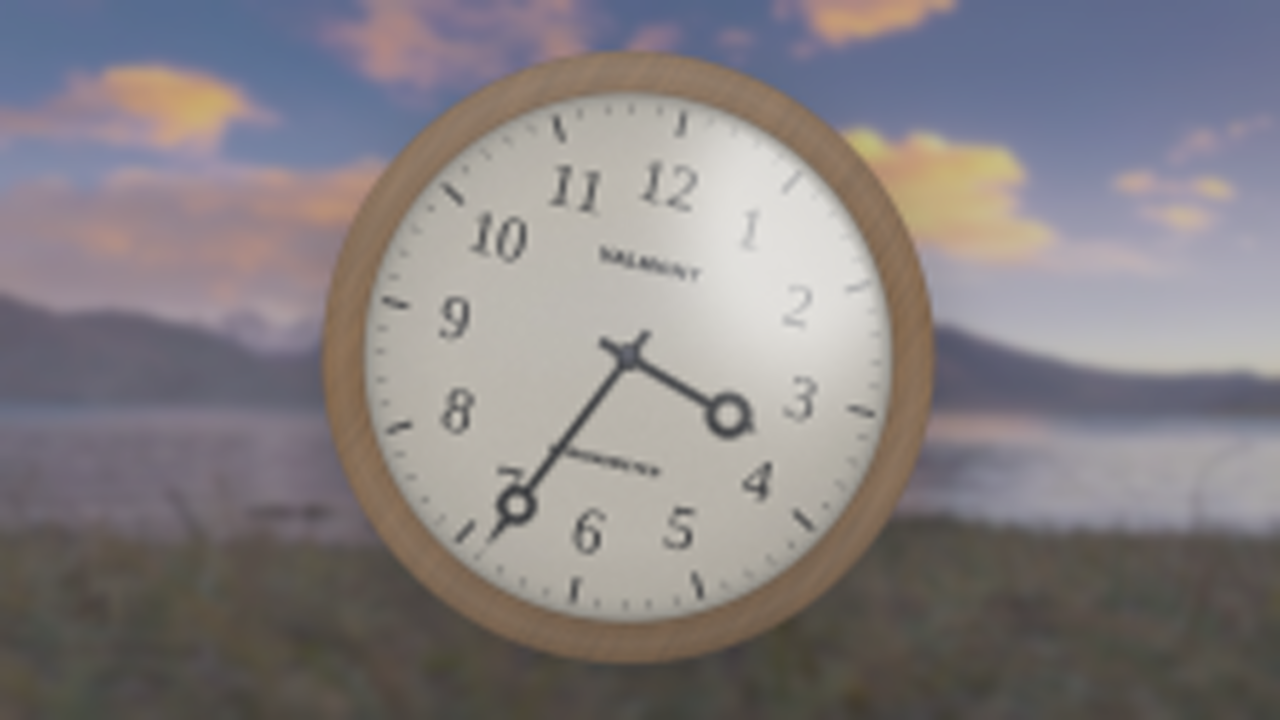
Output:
3:34
